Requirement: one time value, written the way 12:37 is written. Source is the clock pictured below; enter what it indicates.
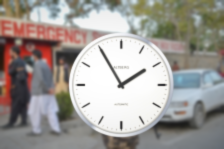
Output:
1:55
